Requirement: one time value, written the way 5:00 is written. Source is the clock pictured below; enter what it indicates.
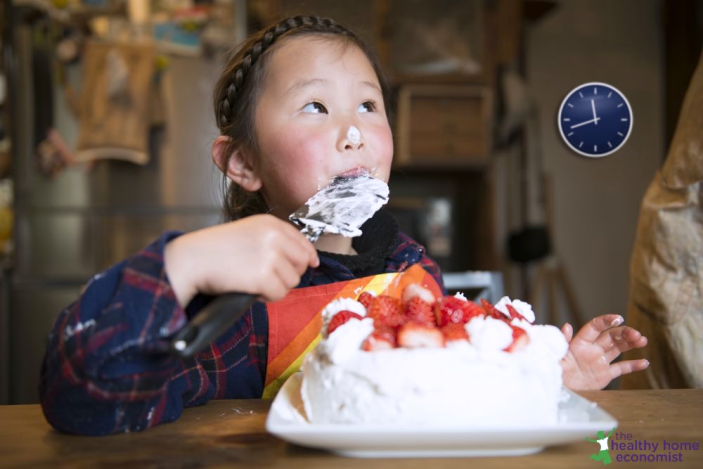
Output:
11:42
